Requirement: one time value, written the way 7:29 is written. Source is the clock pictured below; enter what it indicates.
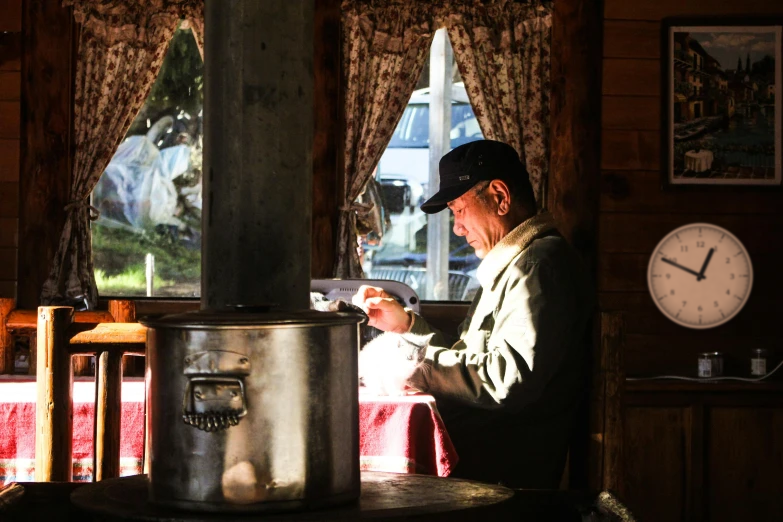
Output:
12:49
